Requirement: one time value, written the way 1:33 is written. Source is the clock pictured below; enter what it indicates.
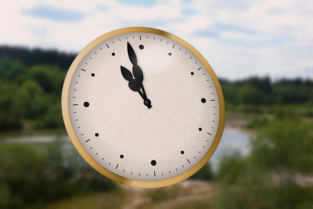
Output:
10:58
